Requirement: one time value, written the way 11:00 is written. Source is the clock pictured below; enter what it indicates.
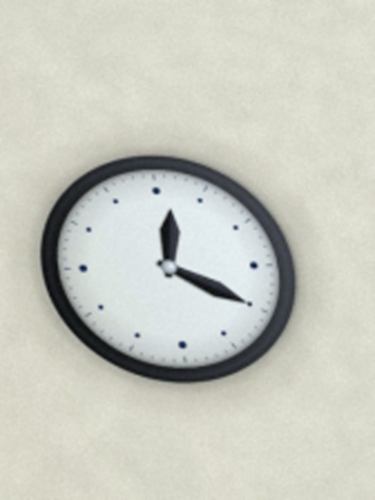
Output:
12:20
